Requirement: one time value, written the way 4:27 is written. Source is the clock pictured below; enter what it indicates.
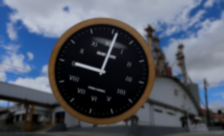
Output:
9:01
